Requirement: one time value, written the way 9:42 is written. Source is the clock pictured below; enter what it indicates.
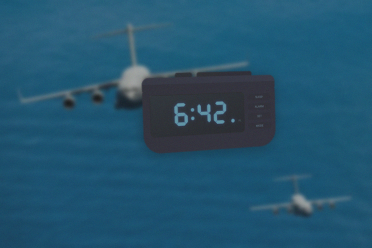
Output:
6:42
